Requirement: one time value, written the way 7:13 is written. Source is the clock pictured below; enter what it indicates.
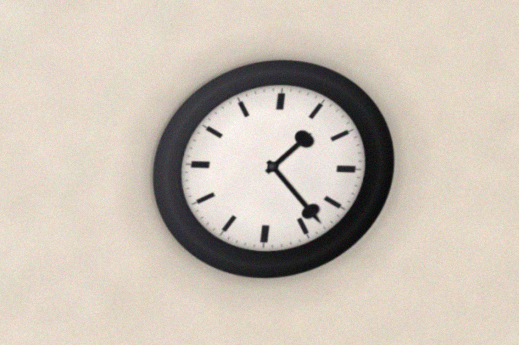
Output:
1:23
